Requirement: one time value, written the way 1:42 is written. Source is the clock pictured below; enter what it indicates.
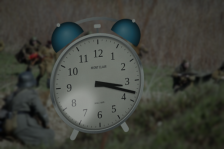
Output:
3:18
